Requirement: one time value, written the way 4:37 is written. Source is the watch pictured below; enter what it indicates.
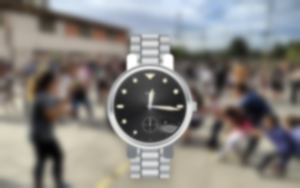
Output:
12:16
